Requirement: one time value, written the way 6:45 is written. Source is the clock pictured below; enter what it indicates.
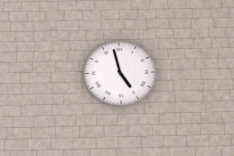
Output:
4:58
